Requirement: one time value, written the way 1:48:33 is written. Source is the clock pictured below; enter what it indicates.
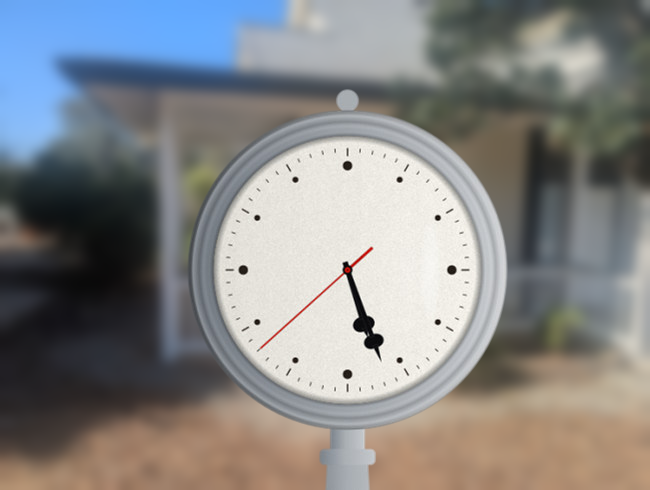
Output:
5:26:38
